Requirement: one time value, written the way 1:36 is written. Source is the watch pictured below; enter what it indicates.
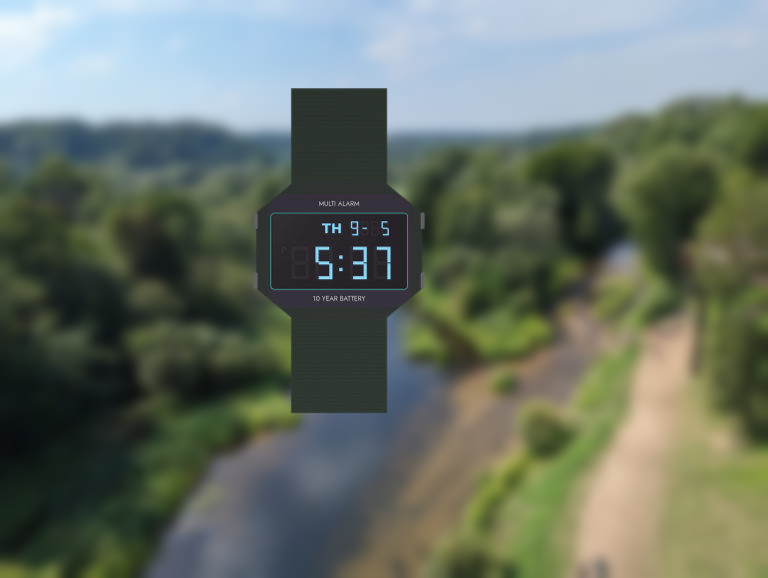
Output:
5:37
